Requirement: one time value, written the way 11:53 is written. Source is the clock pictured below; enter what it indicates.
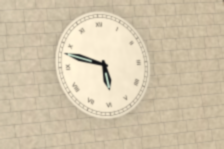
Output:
5:48
